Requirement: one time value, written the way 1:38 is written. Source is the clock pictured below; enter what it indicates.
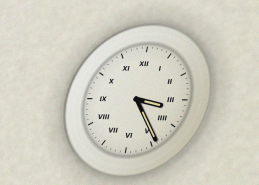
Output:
3:24
